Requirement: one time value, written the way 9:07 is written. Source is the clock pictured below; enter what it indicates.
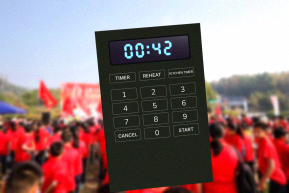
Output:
0:42
